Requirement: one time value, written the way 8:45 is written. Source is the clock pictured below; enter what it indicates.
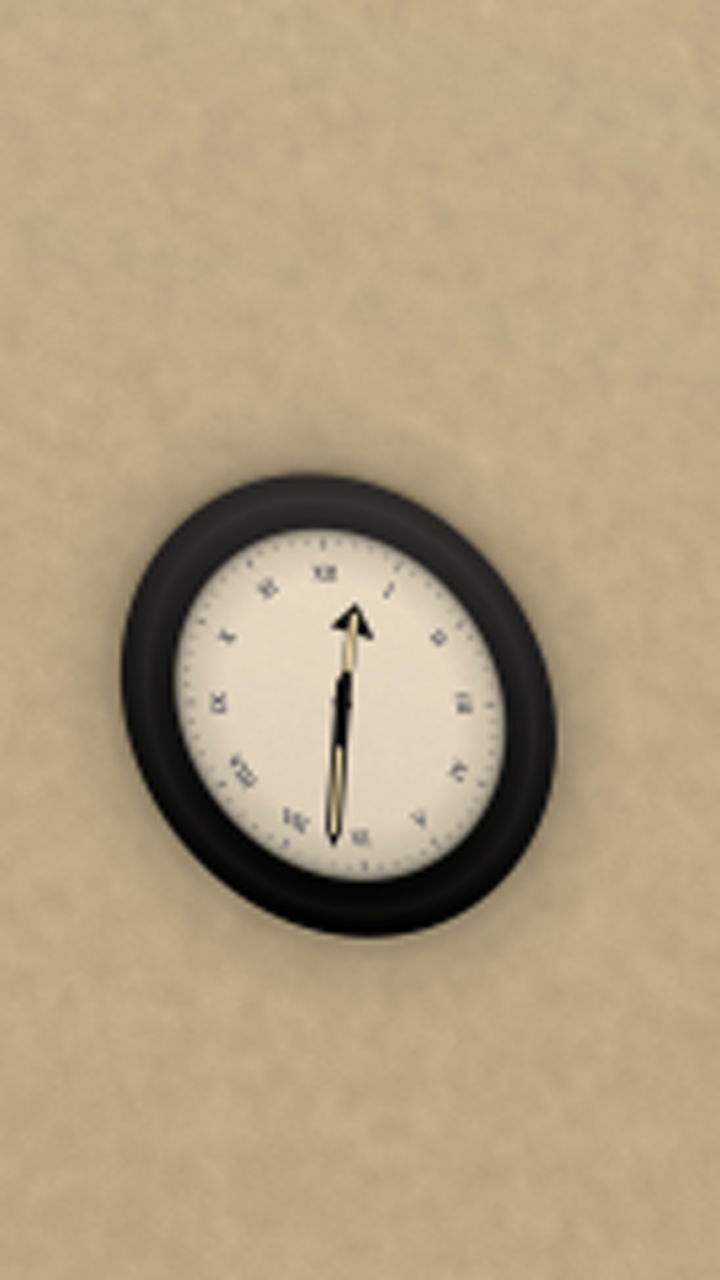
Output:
12:32
